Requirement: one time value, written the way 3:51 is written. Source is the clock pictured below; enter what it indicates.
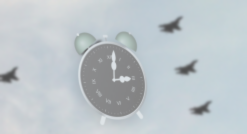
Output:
3:02
